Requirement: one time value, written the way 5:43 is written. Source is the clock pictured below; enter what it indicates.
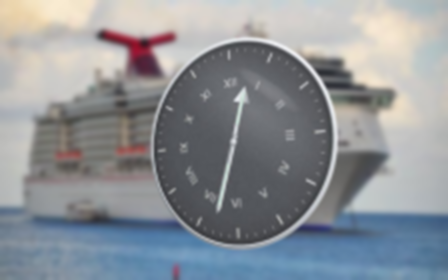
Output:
12:33
